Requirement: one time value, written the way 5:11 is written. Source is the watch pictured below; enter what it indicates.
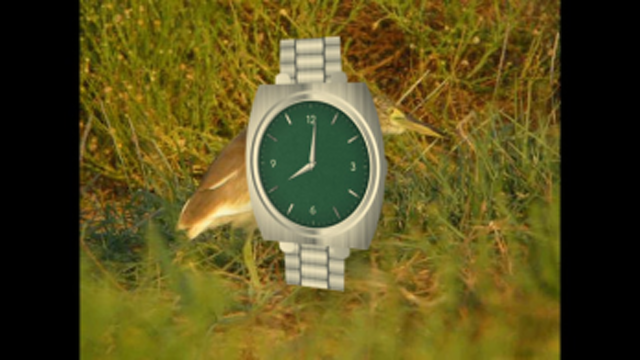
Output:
8:01
